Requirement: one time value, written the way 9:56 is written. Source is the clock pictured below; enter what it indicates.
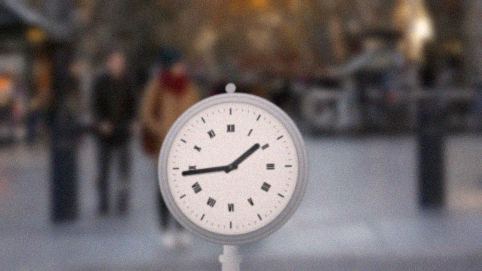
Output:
1:44
